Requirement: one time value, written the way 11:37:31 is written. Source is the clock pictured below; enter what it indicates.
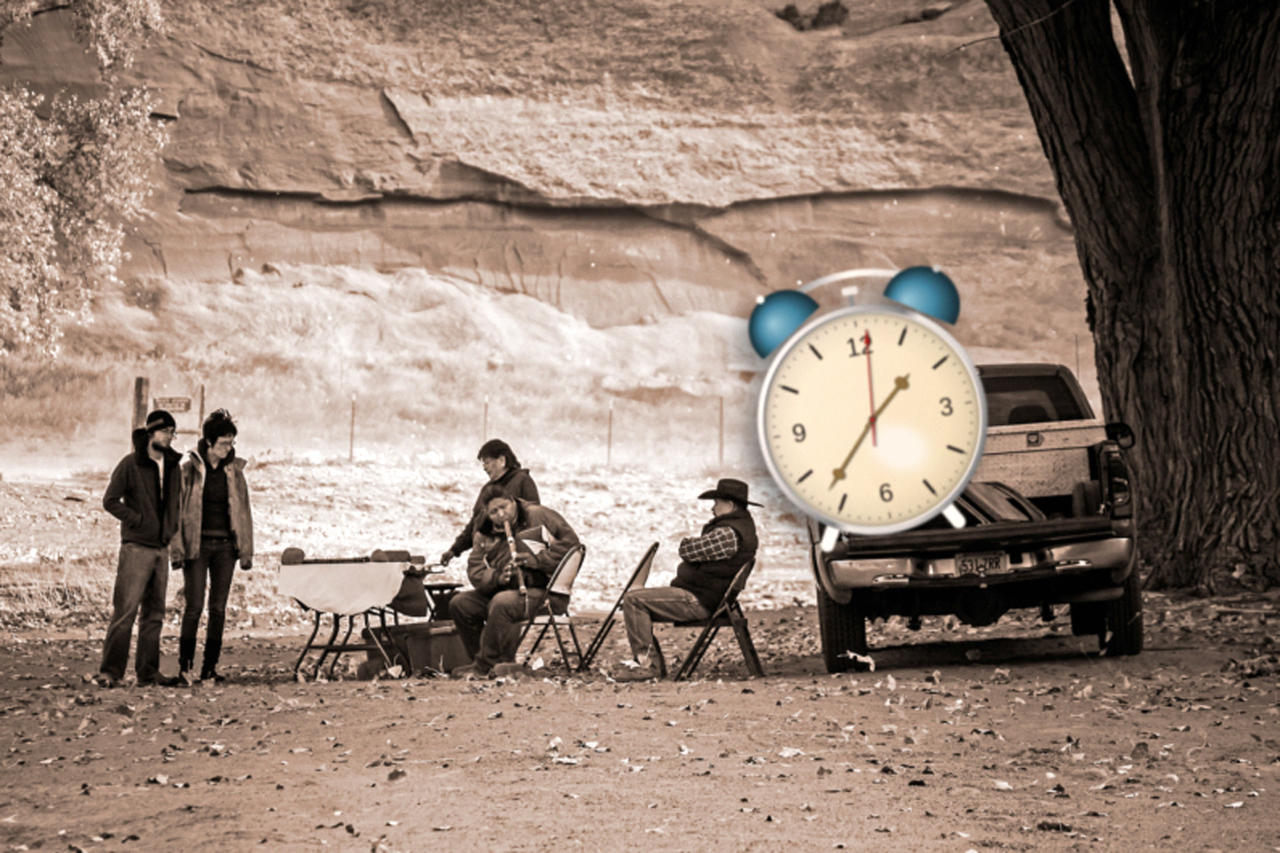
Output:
1:37:01
